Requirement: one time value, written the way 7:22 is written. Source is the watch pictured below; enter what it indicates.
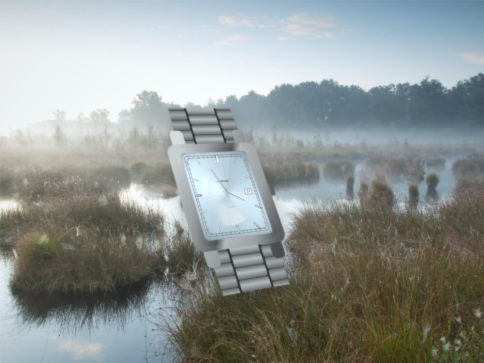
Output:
3:57
